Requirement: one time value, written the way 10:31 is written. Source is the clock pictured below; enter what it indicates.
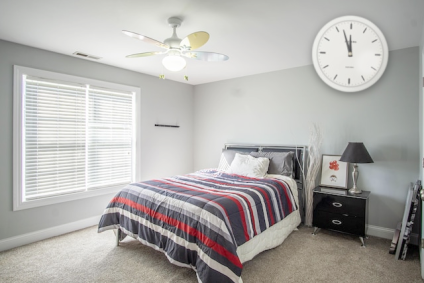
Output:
11:57
